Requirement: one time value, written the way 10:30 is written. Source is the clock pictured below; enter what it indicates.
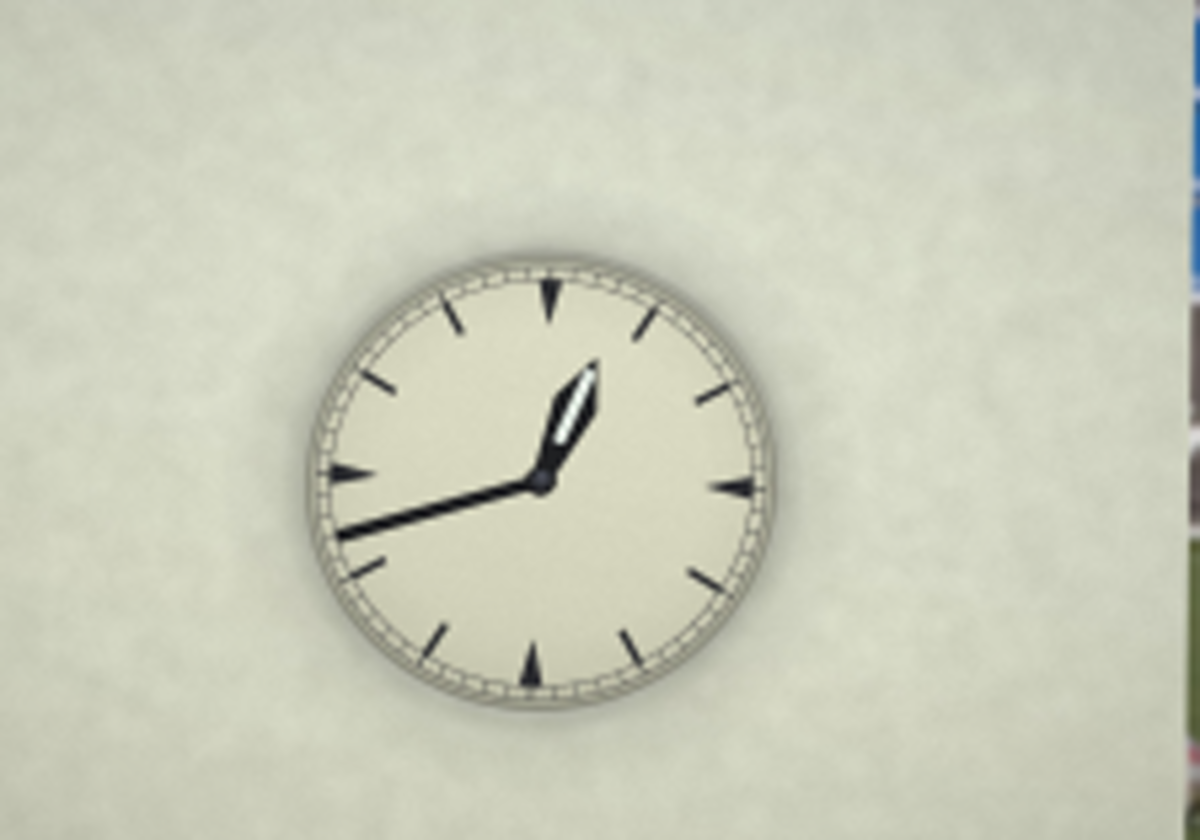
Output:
12:42
